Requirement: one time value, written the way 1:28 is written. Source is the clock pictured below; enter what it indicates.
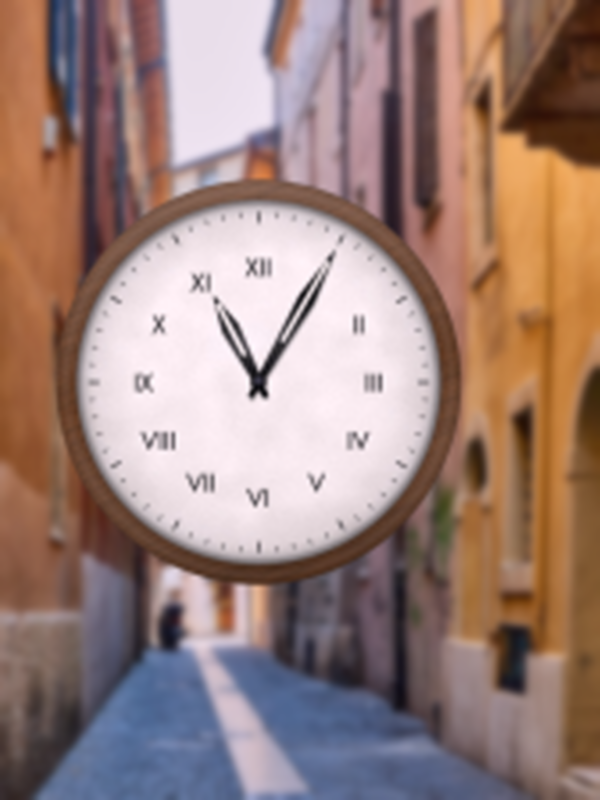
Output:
11:05
